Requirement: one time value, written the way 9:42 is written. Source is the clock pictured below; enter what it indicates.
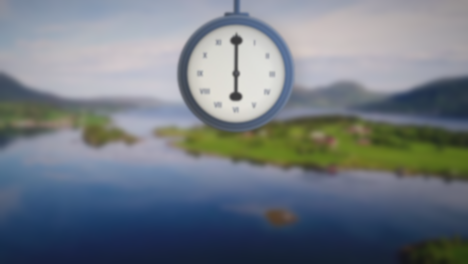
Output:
6:00
